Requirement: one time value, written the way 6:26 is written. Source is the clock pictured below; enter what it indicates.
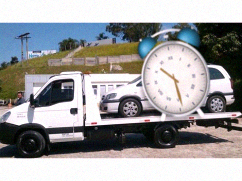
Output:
10:29
